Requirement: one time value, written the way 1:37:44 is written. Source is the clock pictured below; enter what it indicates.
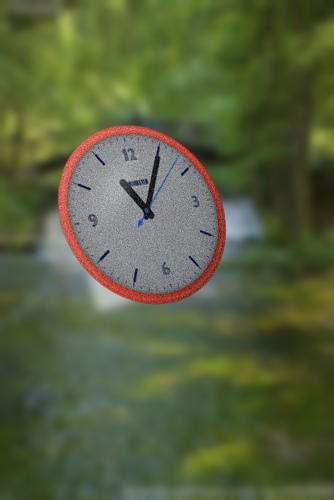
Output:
11:05:08
